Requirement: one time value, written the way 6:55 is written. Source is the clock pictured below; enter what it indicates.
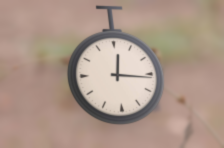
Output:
12:16
